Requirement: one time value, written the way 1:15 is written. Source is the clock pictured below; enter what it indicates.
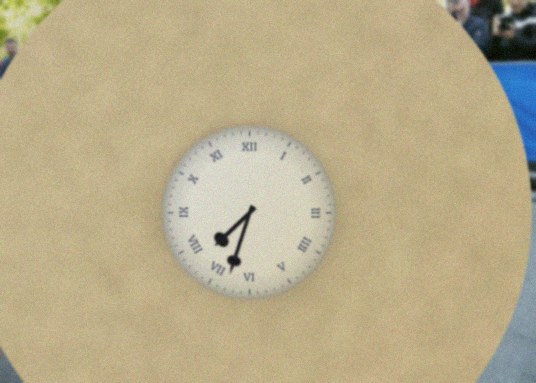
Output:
7:33
